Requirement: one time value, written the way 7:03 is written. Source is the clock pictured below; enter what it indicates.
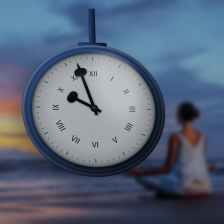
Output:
9:57
